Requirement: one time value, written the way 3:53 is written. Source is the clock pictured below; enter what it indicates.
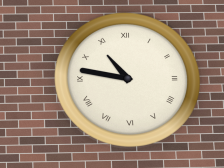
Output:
10:47
